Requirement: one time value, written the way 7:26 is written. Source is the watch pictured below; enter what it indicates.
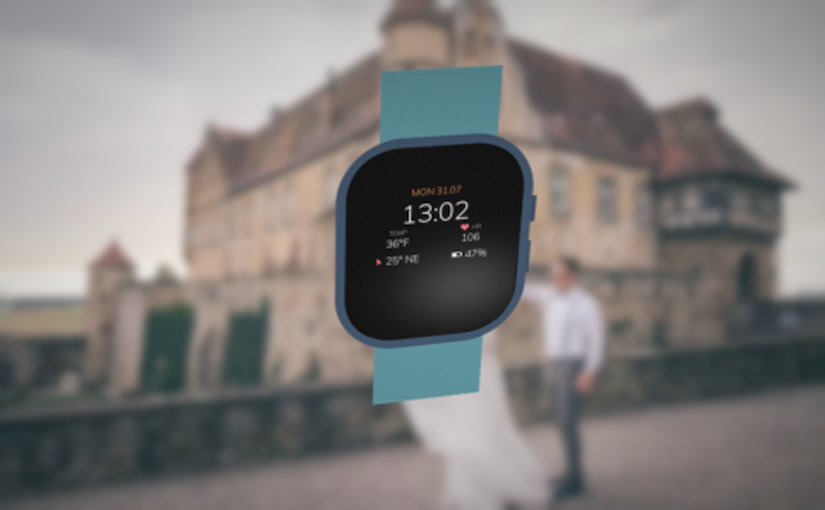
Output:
13:02
